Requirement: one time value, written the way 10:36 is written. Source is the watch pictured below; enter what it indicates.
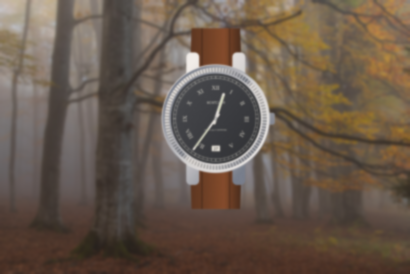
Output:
12:36
